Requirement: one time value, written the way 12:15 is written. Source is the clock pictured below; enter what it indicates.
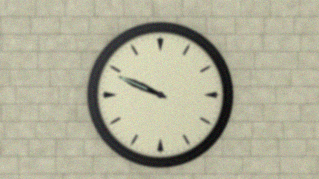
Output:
9:49
